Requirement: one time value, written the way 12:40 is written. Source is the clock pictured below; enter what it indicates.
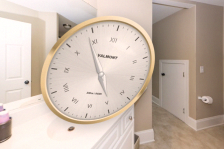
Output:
4:54
